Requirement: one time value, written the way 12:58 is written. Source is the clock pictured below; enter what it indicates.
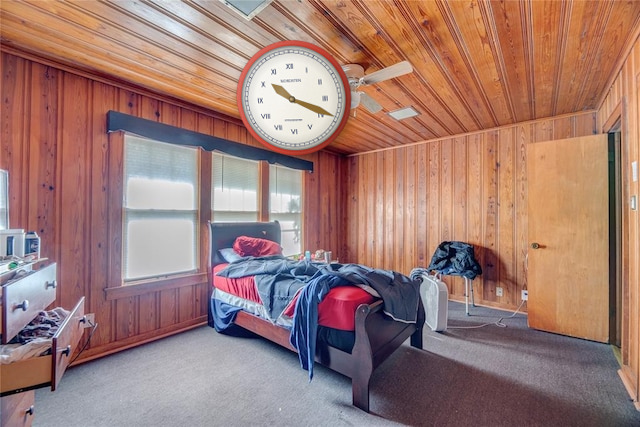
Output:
10:19
